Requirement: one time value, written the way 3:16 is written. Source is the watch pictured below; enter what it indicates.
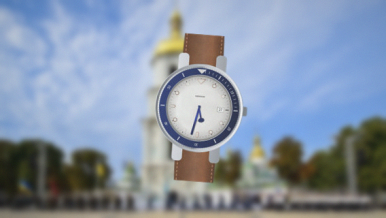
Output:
5:32
